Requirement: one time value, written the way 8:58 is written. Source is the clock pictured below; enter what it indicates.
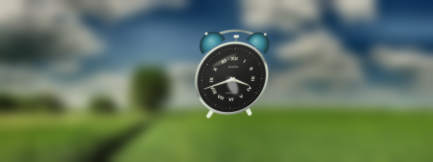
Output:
3:42
